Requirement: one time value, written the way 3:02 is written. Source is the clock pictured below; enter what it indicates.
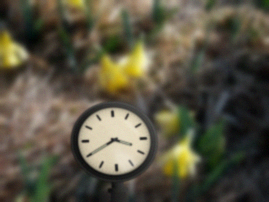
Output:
3:40
